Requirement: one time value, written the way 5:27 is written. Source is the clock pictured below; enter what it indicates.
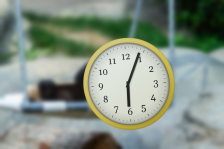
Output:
6:04
